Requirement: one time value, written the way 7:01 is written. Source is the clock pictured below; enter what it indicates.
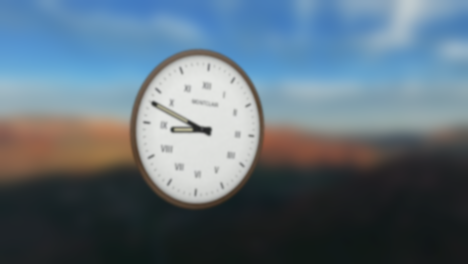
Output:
8:48
